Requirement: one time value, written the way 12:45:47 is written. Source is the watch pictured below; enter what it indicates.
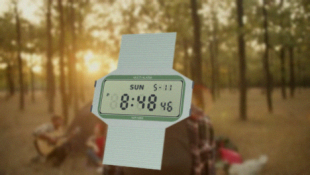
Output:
8:48:46
